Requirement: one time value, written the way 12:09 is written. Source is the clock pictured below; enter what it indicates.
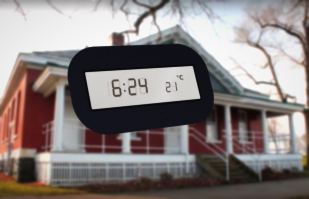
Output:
6:24
